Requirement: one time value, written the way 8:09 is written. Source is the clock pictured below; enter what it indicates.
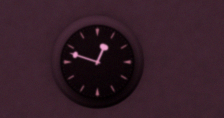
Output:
12:48
